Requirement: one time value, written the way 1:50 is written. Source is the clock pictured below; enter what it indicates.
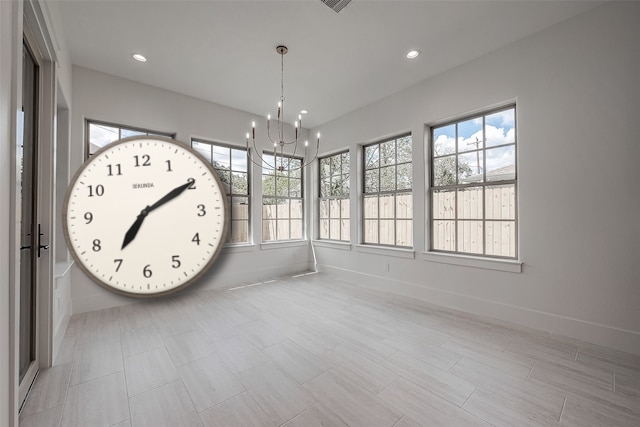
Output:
7:10
